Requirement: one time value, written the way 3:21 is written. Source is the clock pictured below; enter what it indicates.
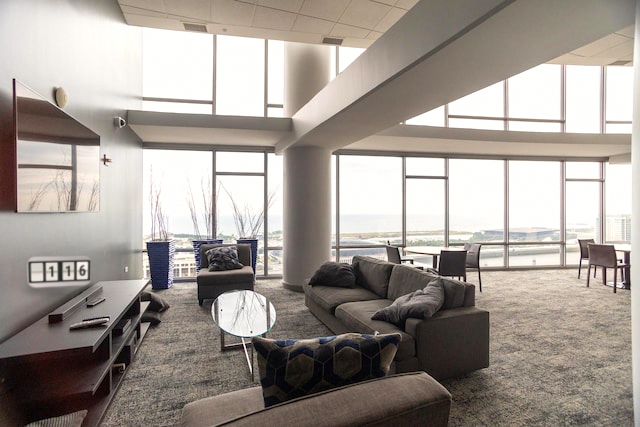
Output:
1:16
